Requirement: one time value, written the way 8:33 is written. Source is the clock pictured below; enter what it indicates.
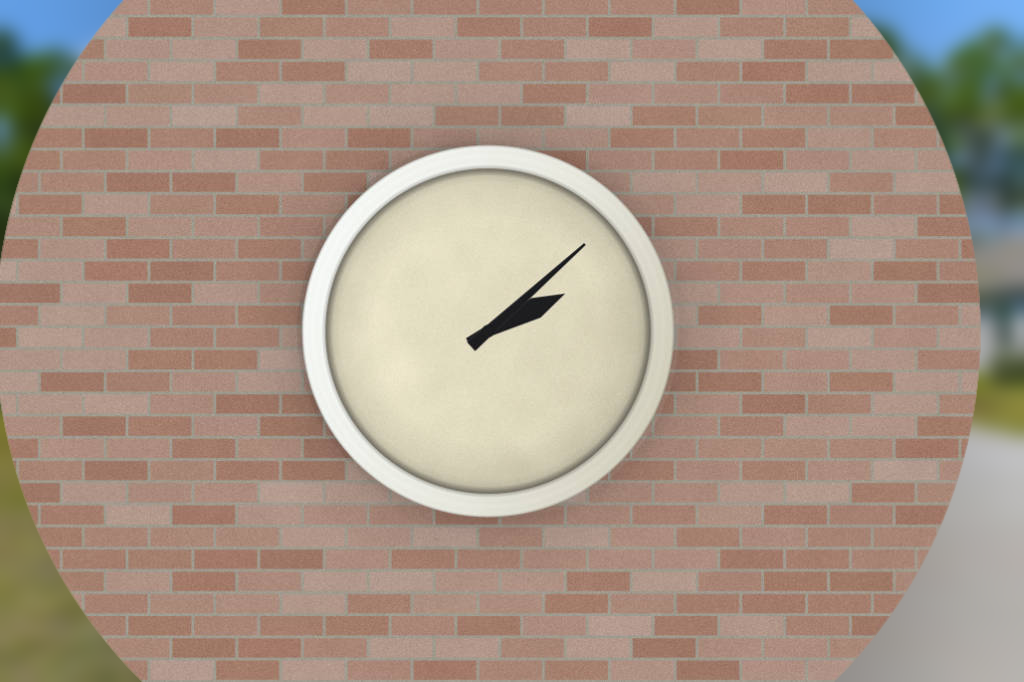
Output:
2:08
